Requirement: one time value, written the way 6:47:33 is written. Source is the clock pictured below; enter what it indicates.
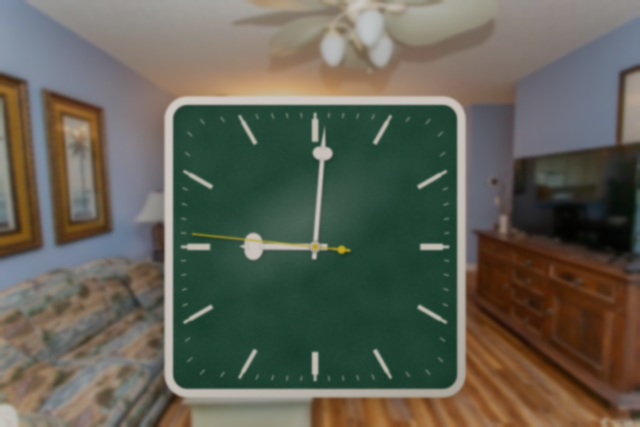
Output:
9:00:46
